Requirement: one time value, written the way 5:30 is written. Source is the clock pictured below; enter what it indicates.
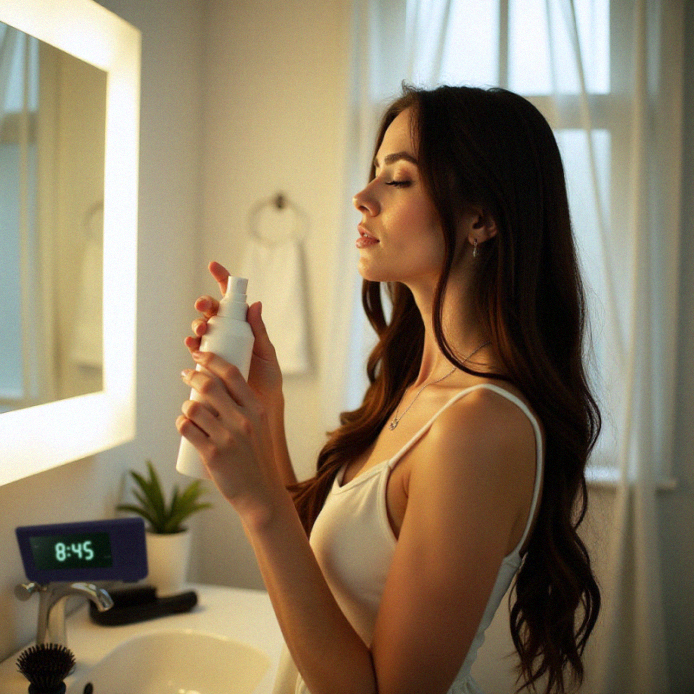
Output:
8:45
